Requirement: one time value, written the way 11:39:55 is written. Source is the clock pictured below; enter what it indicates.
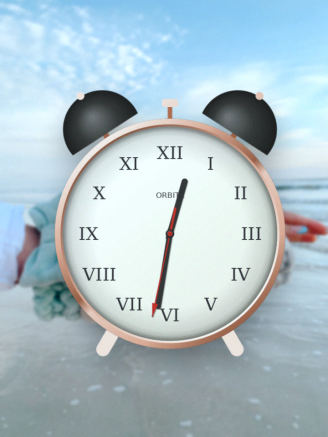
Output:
12:31:32
